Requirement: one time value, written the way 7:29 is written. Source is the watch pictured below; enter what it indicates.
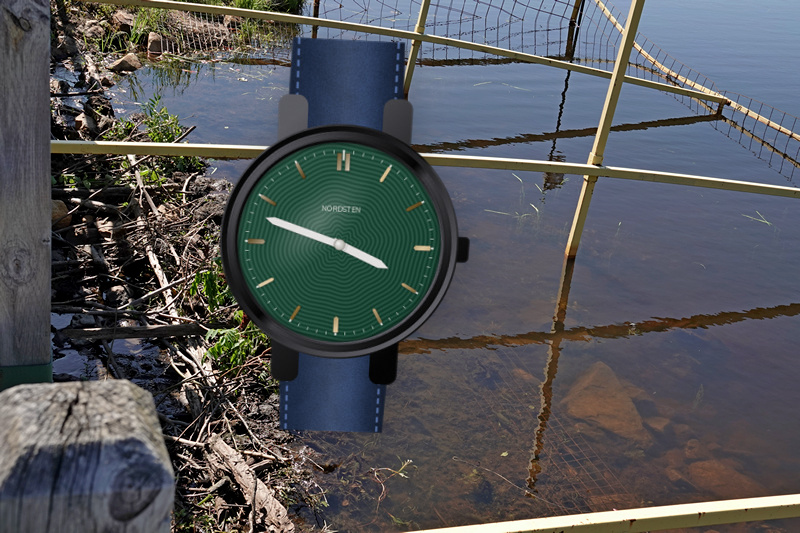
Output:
3:48
